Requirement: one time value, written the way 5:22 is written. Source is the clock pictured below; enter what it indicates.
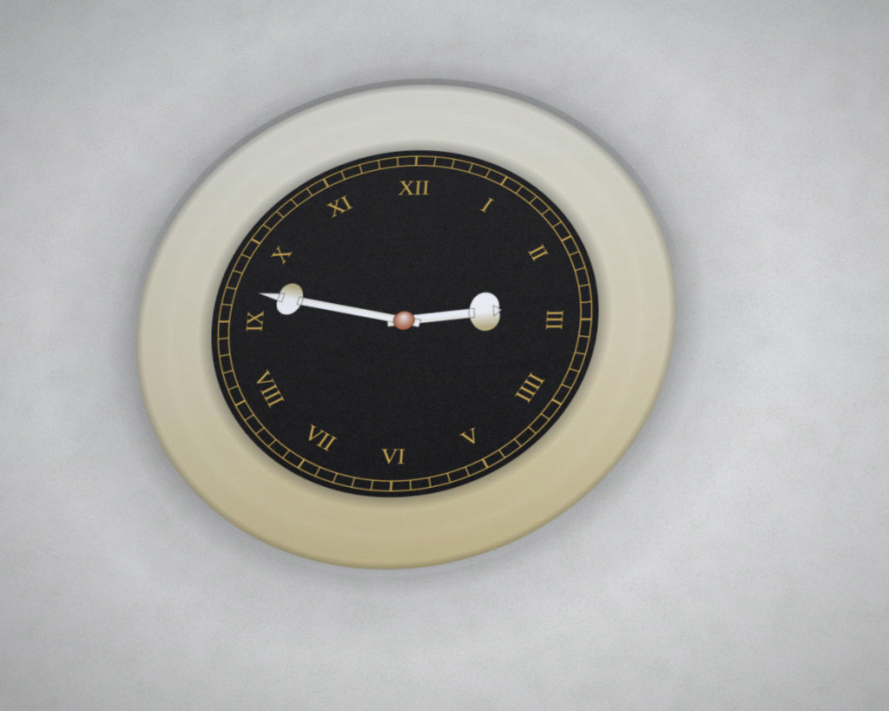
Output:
2:47
